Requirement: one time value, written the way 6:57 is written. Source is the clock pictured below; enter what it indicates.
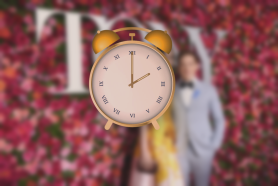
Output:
2:00
